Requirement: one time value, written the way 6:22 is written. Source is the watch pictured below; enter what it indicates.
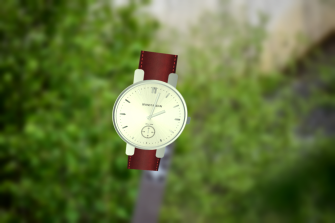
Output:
2:02
